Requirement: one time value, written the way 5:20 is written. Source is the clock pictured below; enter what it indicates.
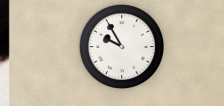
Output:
9:55
